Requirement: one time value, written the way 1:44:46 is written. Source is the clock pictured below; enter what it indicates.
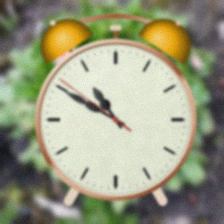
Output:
10:49:51
